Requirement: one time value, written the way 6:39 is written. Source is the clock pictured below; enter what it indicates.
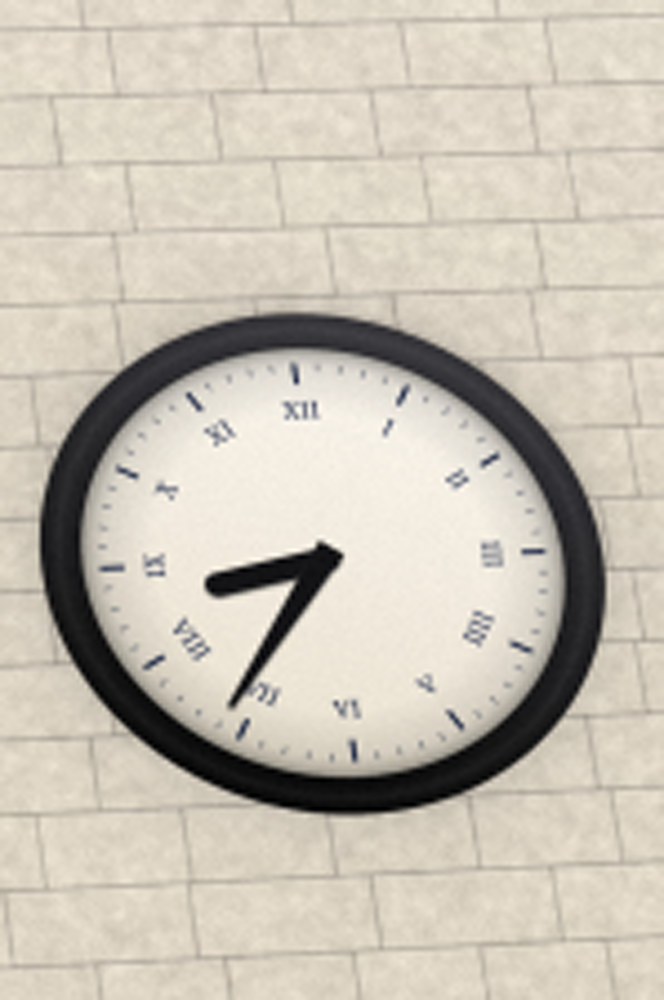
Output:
8:36
